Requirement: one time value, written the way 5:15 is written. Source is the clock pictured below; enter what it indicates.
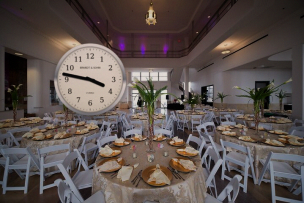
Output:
3:47
